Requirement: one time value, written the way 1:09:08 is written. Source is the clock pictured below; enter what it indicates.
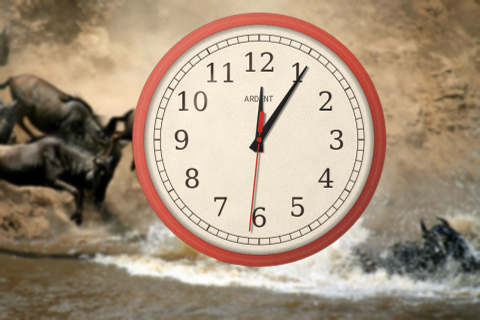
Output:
12:05:31
